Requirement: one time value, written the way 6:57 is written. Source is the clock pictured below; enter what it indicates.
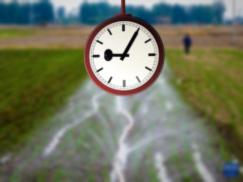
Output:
9:05
